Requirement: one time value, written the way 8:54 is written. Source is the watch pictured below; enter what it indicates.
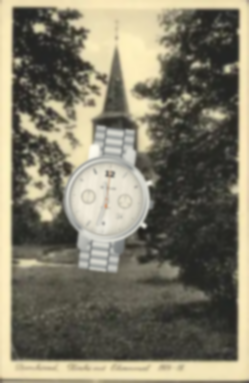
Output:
11:32
